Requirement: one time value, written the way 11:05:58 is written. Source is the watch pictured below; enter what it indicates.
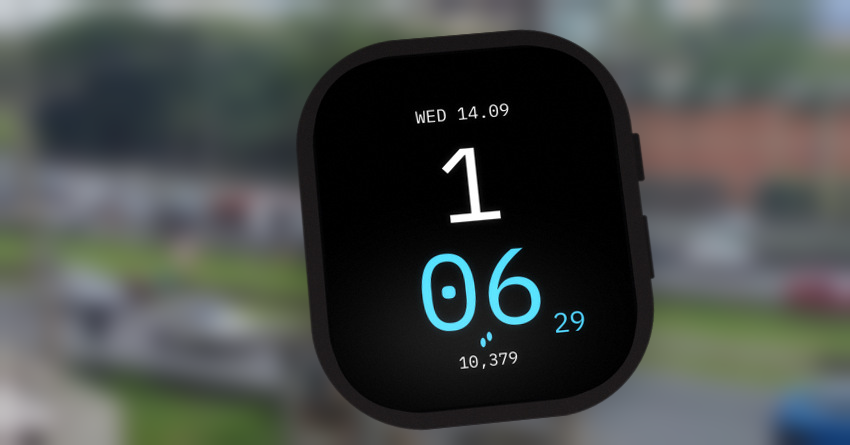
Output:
1:06:29
